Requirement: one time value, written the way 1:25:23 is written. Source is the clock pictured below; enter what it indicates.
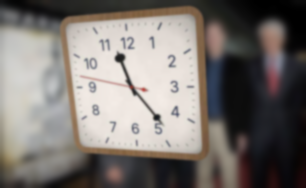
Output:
11:23:47
